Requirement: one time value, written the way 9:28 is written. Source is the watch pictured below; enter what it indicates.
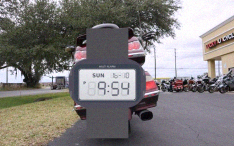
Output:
9:54
